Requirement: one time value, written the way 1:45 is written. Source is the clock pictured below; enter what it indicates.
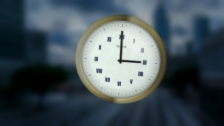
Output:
3:00
